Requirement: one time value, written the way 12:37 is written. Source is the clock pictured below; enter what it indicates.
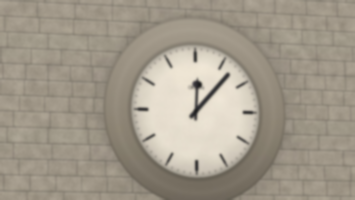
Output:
12:07
